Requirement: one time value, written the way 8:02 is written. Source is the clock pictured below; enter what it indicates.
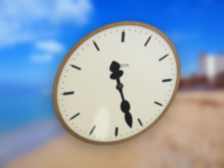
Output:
11:27
